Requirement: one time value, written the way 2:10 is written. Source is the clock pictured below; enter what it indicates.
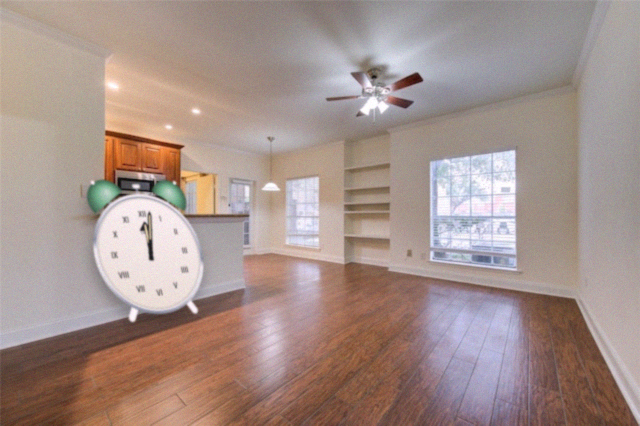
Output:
12:02
